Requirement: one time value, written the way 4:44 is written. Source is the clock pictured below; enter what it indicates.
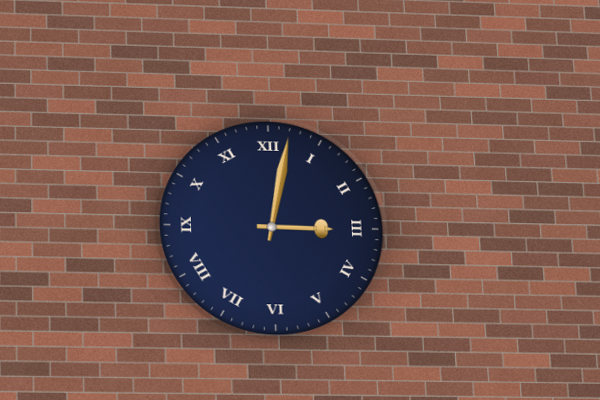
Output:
3:02
